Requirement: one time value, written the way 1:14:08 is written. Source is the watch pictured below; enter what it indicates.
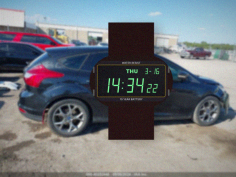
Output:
14:34:22
